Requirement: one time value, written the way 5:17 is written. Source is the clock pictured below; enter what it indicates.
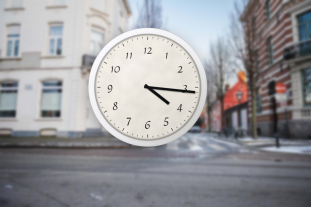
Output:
4:16
